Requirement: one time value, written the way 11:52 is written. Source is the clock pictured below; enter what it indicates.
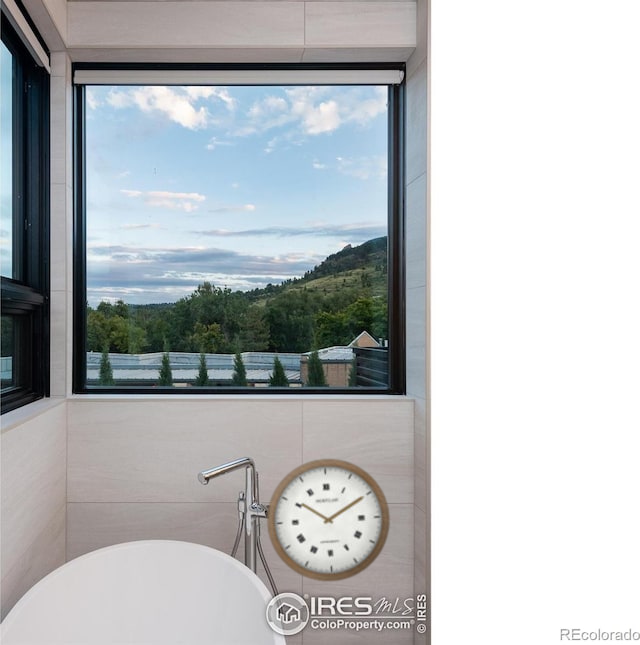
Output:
10:10
